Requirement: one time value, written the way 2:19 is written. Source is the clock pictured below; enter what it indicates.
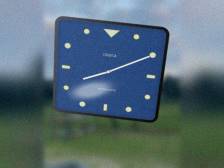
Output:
8:10
